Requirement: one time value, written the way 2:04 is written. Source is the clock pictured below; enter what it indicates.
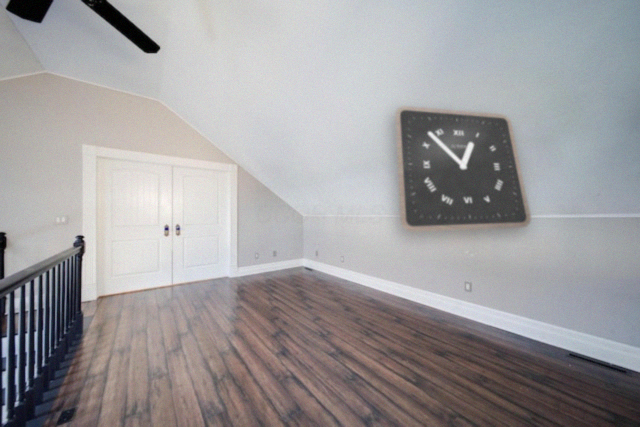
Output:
12:53
